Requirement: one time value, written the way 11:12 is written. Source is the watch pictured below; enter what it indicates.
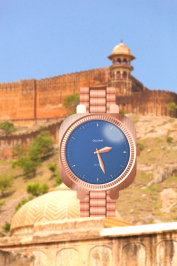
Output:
2:27
